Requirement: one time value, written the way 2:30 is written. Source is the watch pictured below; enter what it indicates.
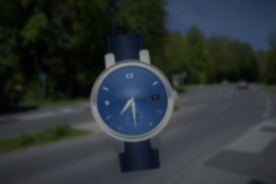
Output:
7:30
